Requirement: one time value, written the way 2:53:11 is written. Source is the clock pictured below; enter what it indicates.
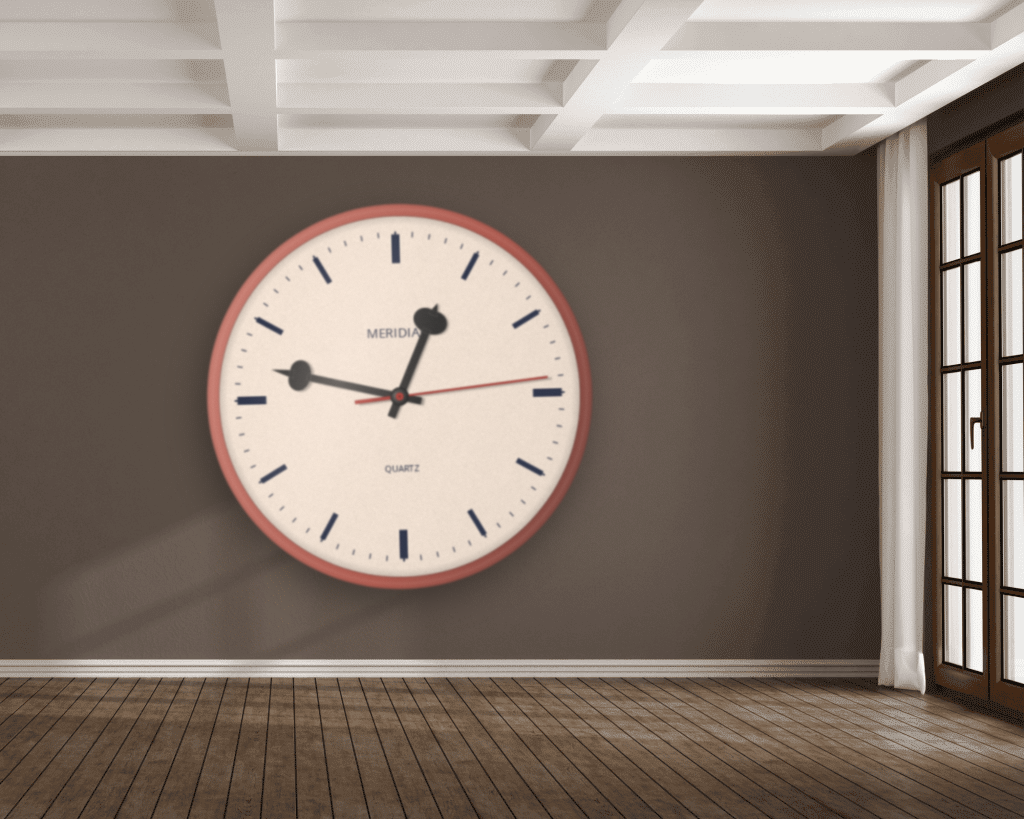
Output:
12:47:14
